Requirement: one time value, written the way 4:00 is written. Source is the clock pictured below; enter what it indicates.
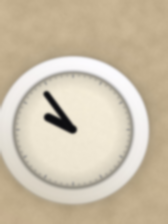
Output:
9:54
